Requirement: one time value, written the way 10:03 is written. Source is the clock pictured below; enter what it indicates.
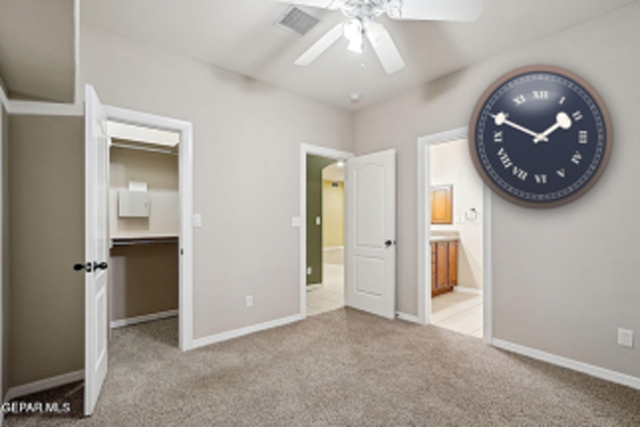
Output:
1:49
